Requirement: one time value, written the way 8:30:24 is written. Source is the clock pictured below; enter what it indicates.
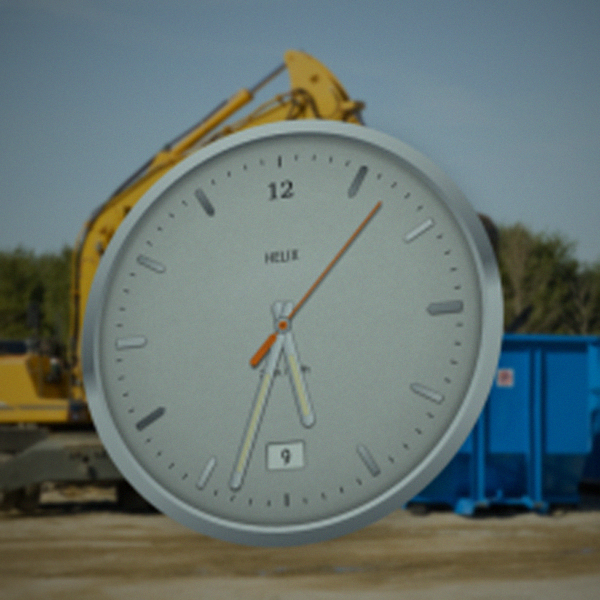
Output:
5:33:07
